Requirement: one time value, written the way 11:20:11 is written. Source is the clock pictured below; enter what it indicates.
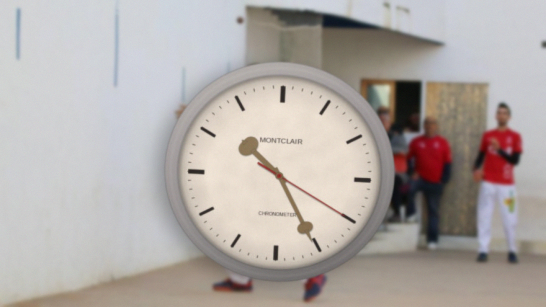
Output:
10:25:20
